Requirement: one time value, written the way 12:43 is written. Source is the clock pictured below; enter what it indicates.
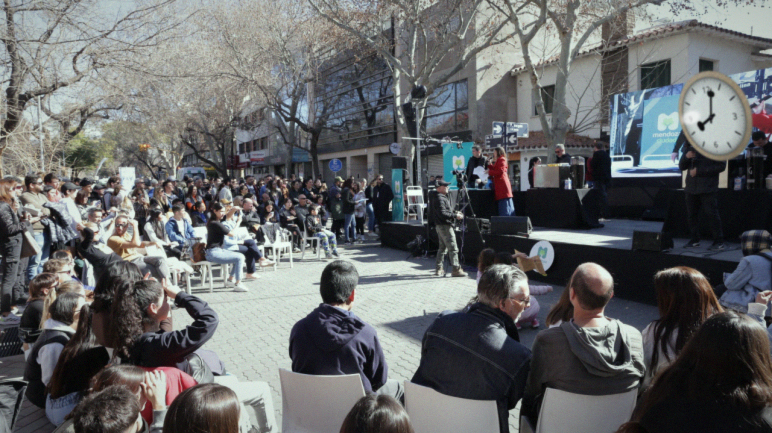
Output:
8:02
